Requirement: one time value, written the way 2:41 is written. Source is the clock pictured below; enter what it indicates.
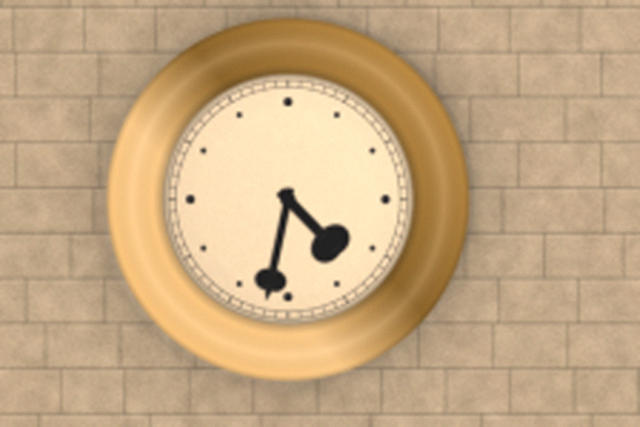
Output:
4:32
